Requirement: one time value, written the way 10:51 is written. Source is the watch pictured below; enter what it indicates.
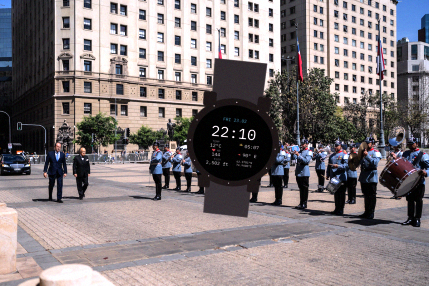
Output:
22:10
